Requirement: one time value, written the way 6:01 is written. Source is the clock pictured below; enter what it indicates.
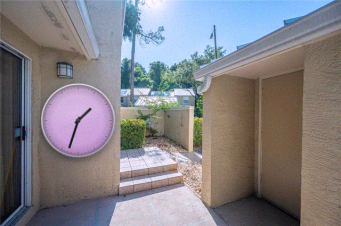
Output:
1:33
